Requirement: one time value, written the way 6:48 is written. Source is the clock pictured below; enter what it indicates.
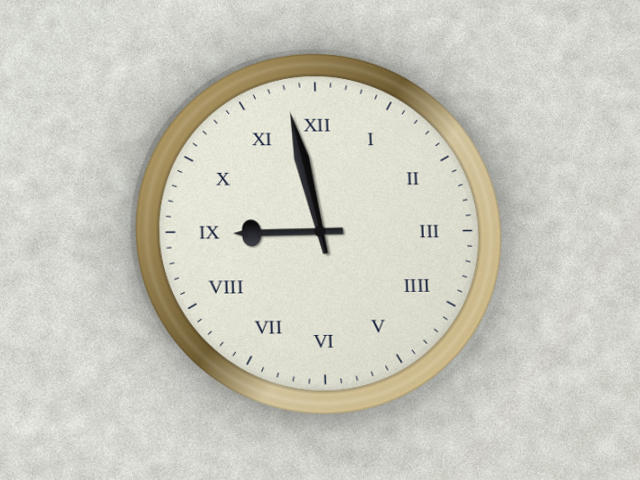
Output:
8:58
